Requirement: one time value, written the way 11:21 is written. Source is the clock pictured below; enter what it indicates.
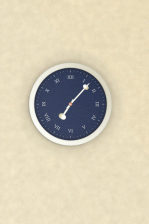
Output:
7:07
